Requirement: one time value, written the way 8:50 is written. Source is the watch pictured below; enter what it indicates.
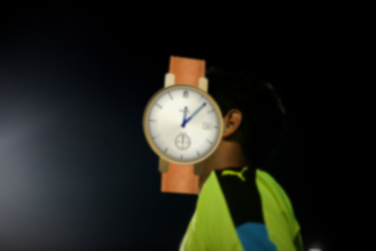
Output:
12:07
